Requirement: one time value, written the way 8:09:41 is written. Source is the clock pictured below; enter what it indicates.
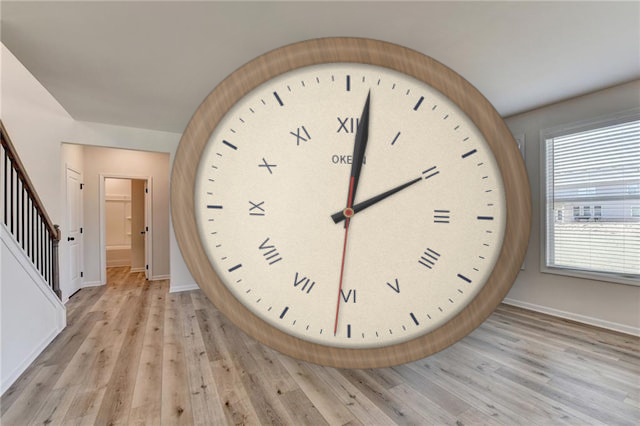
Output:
2:01:31
